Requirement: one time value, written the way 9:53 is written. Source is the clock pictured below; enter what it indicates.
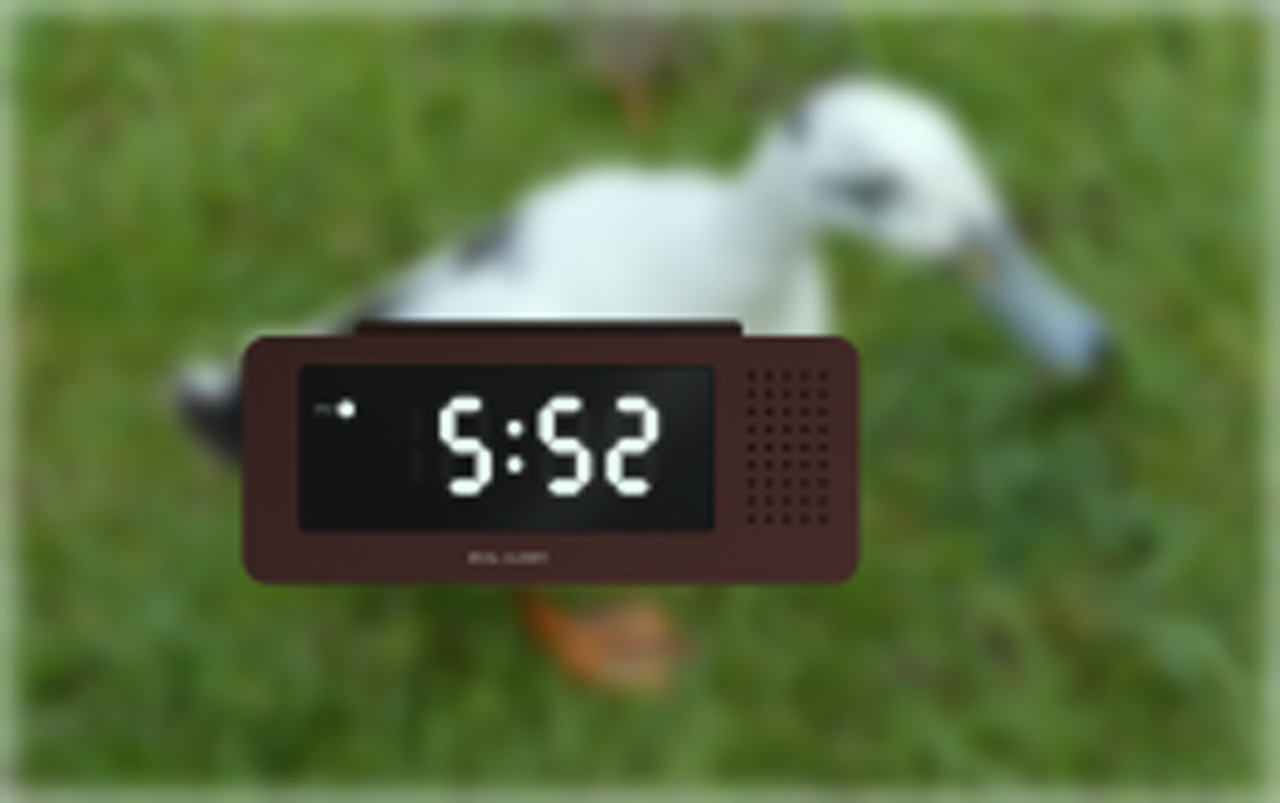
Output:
5:52
